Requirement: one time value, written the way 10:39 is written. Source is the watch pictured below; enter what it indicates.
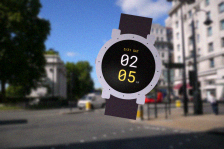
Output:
2:05
